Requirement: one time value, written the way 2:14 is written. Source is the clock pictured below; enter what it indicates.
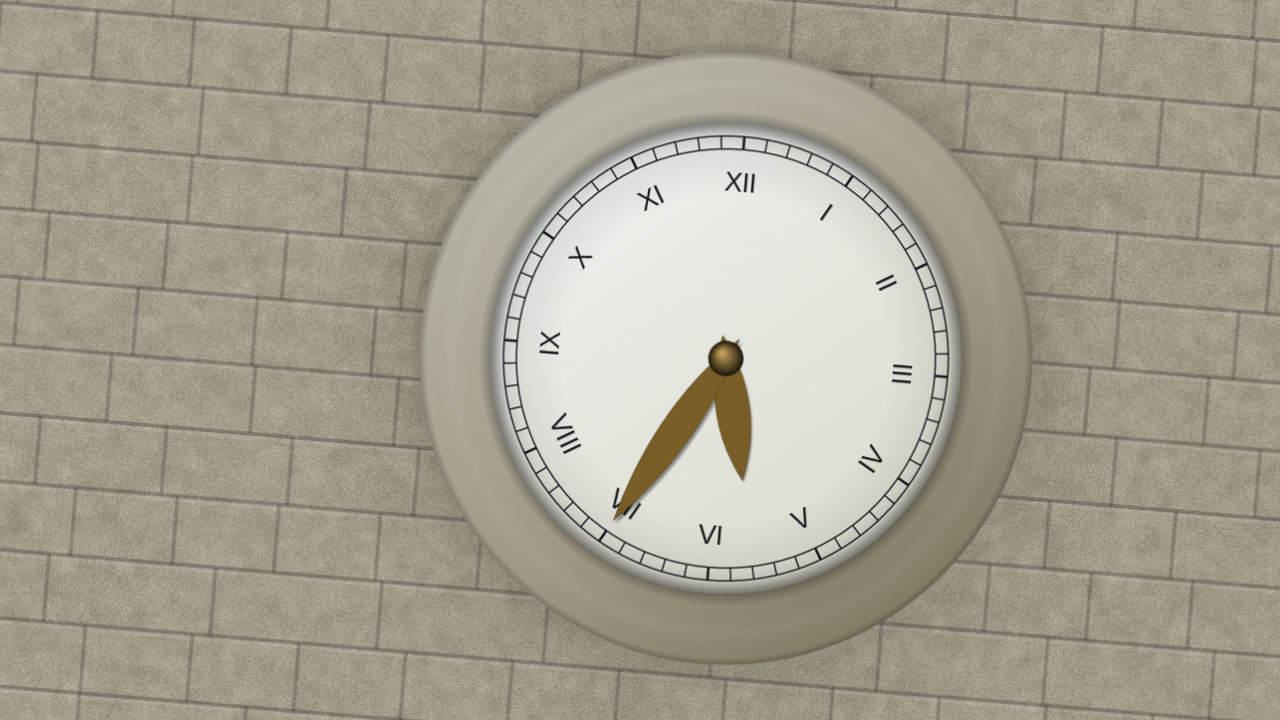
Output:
5:35
